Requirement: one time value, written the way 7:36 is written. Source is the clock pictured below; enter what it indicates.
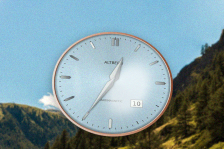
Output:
12:35
